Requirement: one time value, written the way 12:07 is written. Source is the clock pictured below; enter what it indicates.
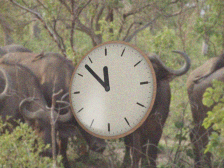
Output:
11:53
